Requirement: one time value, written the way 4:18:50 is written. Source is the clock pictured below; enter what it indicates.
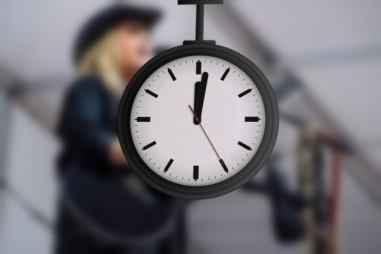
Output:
12:01:25
